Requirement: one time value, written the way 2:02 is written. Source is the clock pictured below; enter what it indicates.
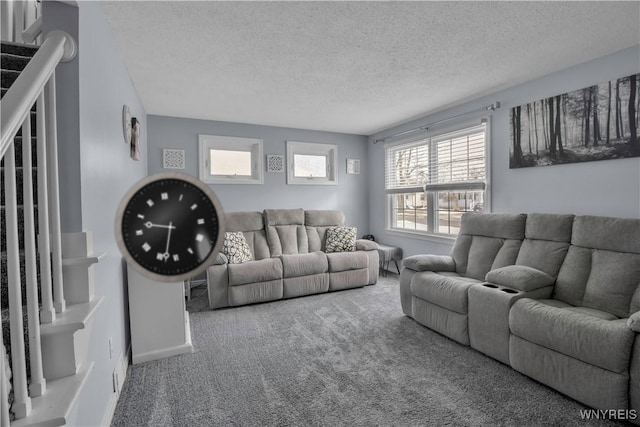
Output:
9:33
